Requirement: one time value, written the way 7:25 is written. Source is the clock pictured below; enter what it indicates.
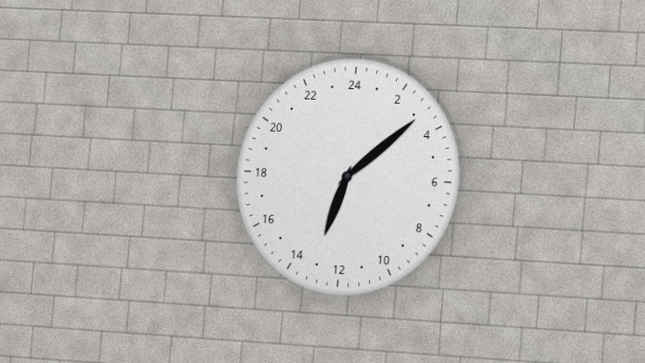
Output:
13:08
